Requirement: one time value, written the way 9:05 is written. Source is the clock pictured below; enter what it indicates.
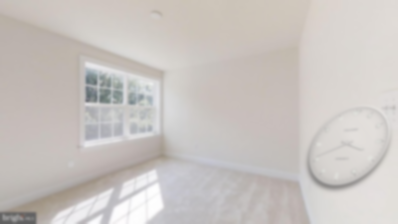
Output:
3:41
